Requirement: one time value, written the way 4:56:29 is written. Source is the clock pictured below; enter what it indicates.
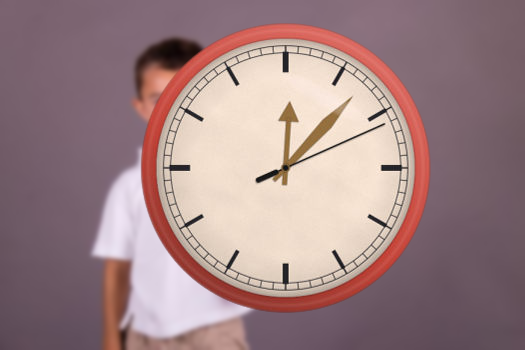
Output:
12:07:11
